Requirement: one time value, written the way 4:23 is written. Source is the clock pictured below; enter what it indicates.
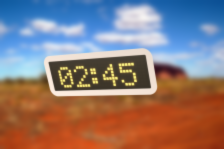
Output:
2:45
